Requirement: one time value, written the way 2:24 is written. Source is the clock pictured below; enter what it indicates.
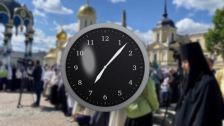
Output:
7:07
